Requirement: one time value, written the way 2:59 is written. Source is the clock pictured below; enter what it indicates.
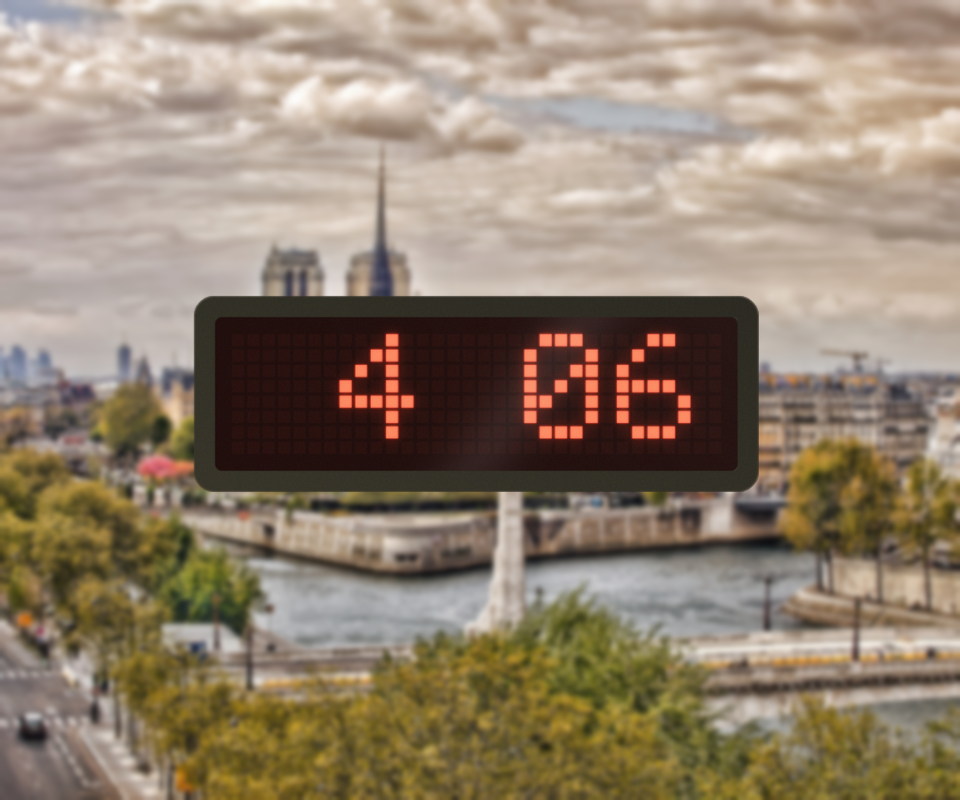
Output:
4:06
